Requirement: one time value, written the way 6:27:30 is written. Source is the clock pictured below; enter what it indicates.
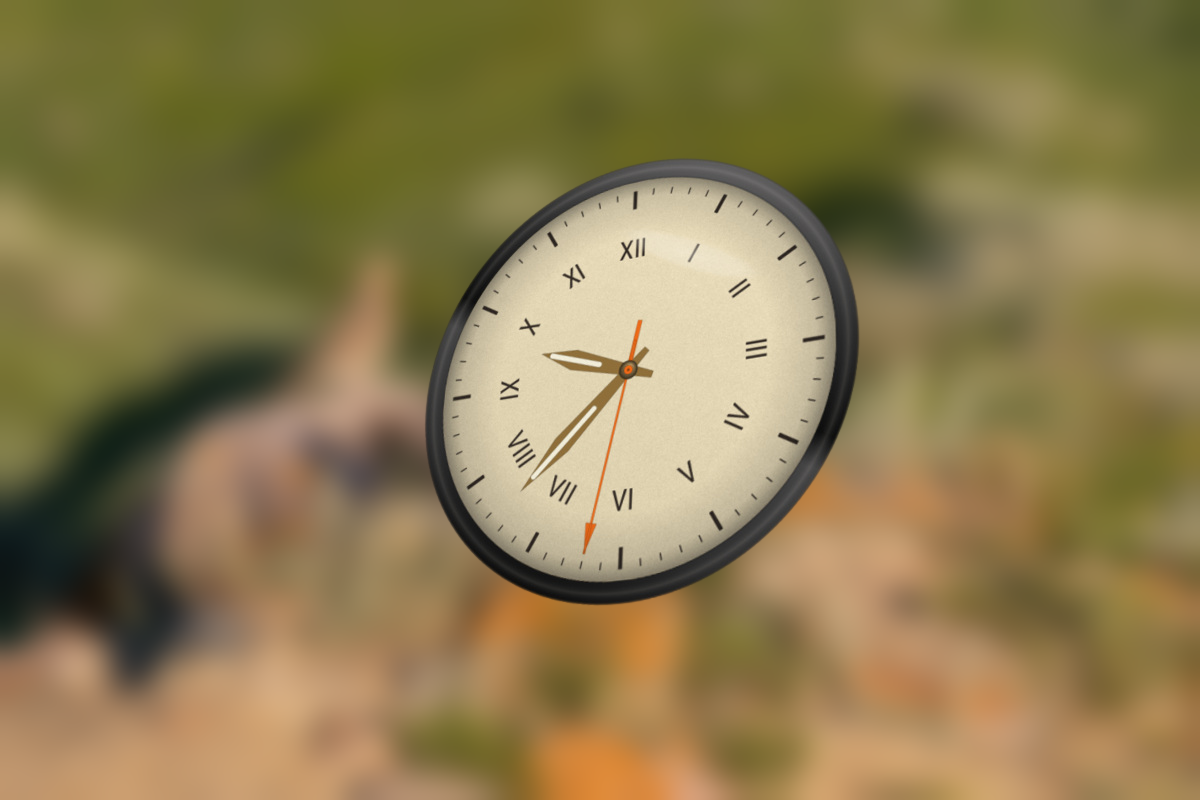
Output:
9:37:32
